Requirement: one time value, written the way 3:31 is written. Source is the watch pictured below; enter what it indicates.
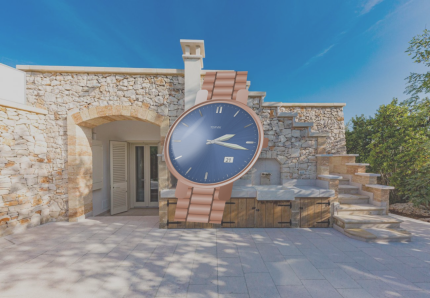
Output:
2:17
